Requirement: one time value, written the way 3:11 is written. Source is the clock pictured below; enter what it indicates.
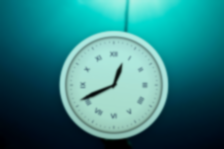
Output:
12:41
